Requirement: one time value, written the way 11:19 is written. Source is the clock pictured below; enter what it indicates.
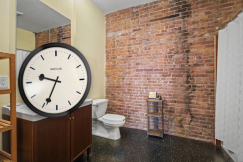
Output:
9:34
